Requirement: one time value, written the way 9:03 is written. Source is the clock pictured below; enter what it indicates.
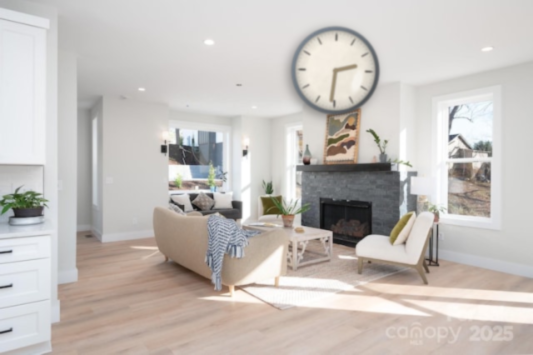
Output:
2:31
